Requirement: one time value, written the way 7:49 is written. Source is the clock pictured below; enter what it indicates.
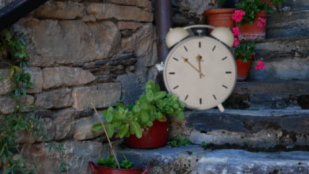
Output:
11:52
